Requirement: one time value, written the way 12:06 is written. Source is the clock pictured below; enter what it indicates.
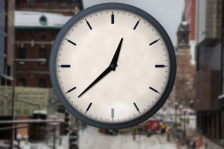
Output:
12:38
